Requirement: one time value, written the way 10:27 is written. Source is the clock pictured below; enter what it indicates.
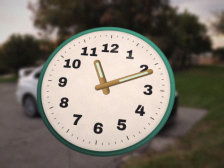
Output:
11:11
